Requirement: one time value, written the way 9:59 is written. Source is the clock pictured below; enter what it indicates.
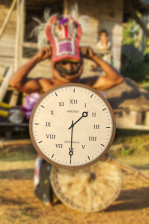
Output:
1:30
